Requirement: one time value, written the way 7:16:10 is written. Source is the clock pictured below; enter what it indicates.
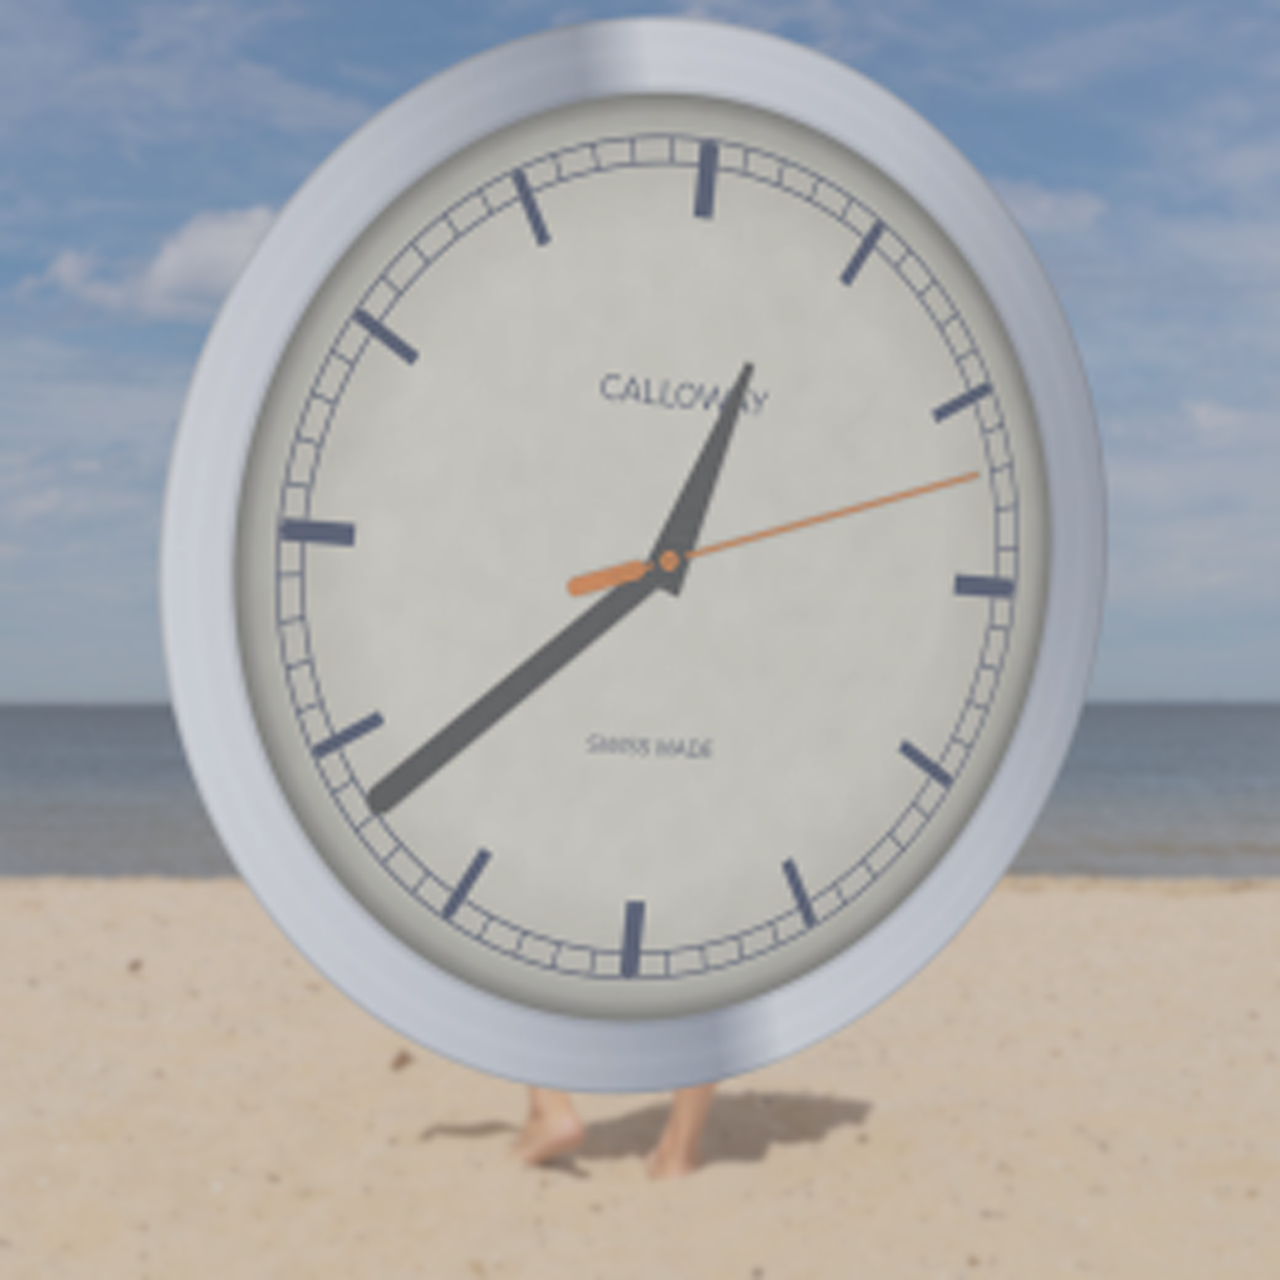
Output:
12:38:12
